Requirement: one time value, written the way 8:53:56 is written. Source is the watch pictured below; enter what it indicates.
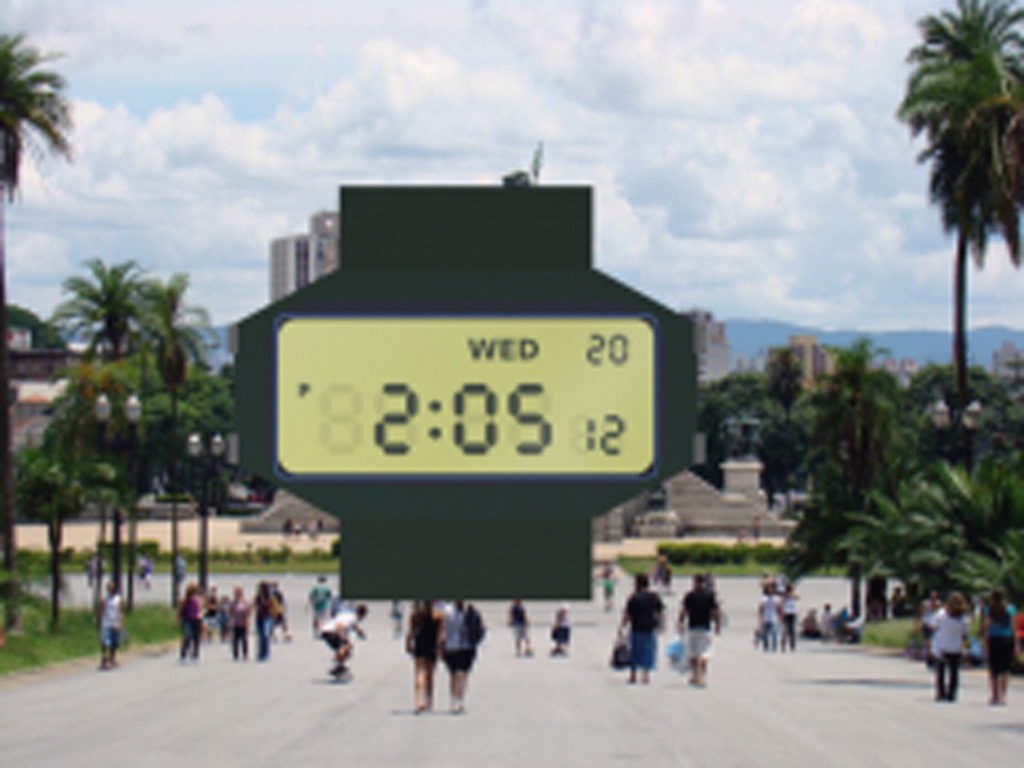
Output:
2:05:12
